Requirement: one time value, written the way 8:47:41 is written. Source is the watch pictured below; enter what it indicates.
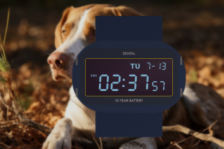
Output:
2:37:57
